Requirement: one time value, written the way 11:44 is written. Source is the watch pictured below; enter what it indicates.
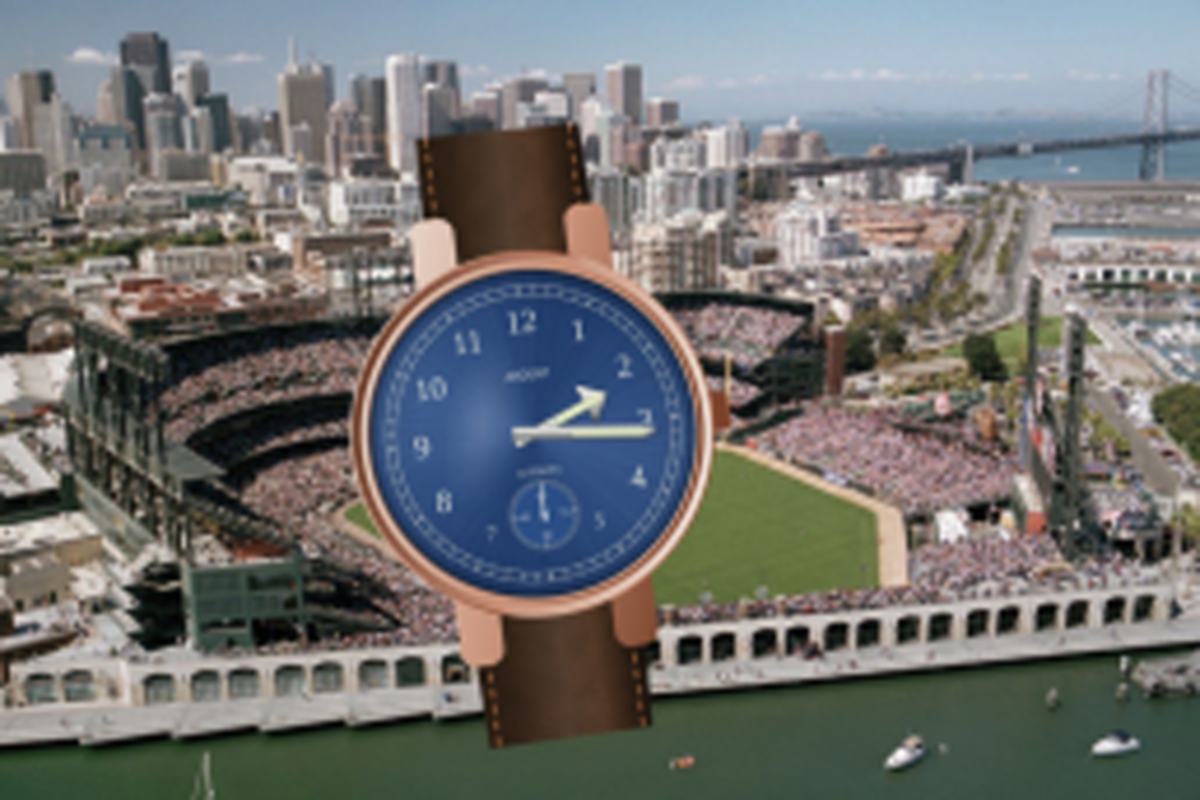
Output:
2:16
